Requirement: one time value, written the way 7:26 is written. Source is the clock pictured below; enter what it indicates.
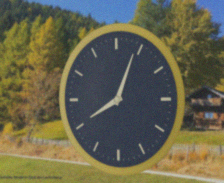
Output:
8:04
